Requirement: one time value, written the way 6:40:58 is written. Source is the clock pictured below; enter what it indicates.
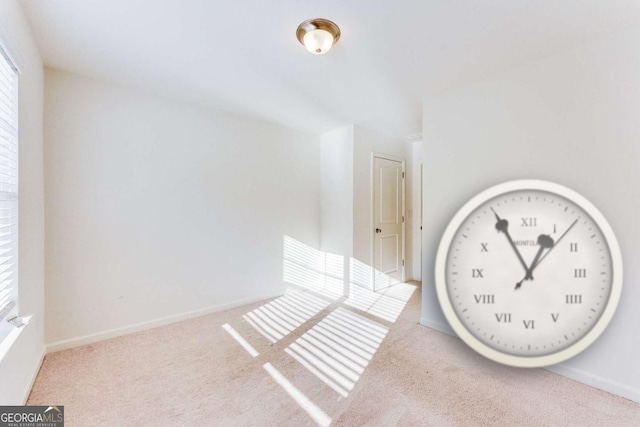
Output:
12:55:07
